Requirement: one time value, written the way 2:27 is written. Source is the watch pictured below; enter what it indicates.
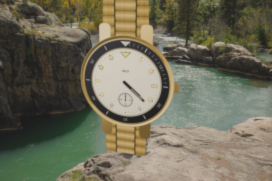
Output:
4:22
